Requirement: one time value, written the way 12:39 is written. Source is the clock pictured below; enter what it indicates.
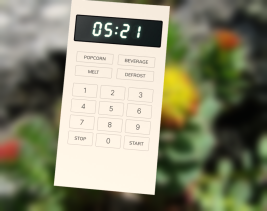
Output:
5:21
